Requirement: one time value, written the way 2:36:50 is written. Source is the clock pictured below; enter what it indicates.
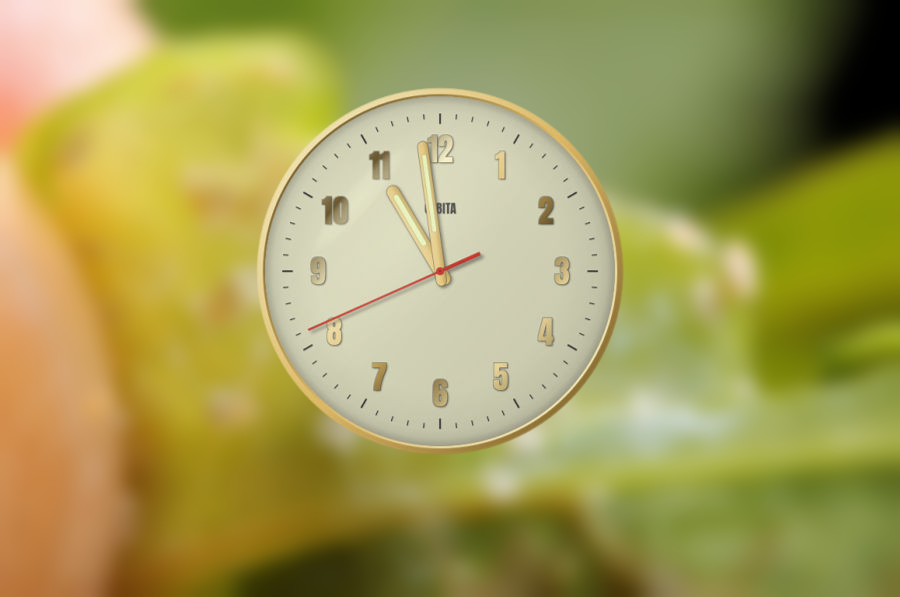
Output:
10:58:41
